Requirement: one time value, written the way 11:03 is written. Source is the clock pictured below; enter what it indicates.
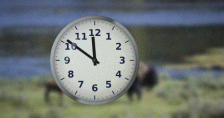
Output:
11:51
